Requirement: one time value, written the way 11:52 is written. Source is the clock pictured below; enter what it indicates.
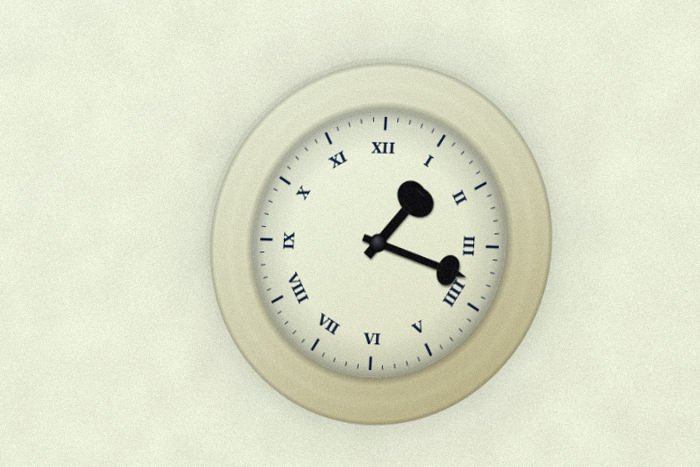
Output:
1:18
